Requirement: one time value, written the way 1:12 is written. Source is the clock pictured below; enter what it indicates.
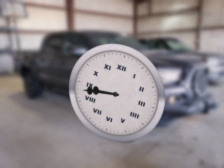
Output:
8:43
